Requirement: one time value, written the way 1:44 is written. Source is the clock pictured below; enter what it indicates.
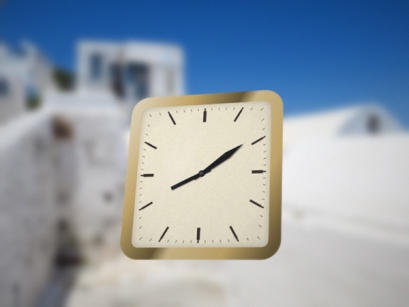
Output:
8:09
